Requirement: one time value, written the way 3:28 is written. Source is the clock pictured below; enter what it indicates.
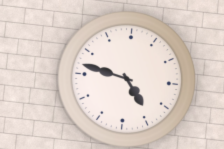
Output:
4:47
